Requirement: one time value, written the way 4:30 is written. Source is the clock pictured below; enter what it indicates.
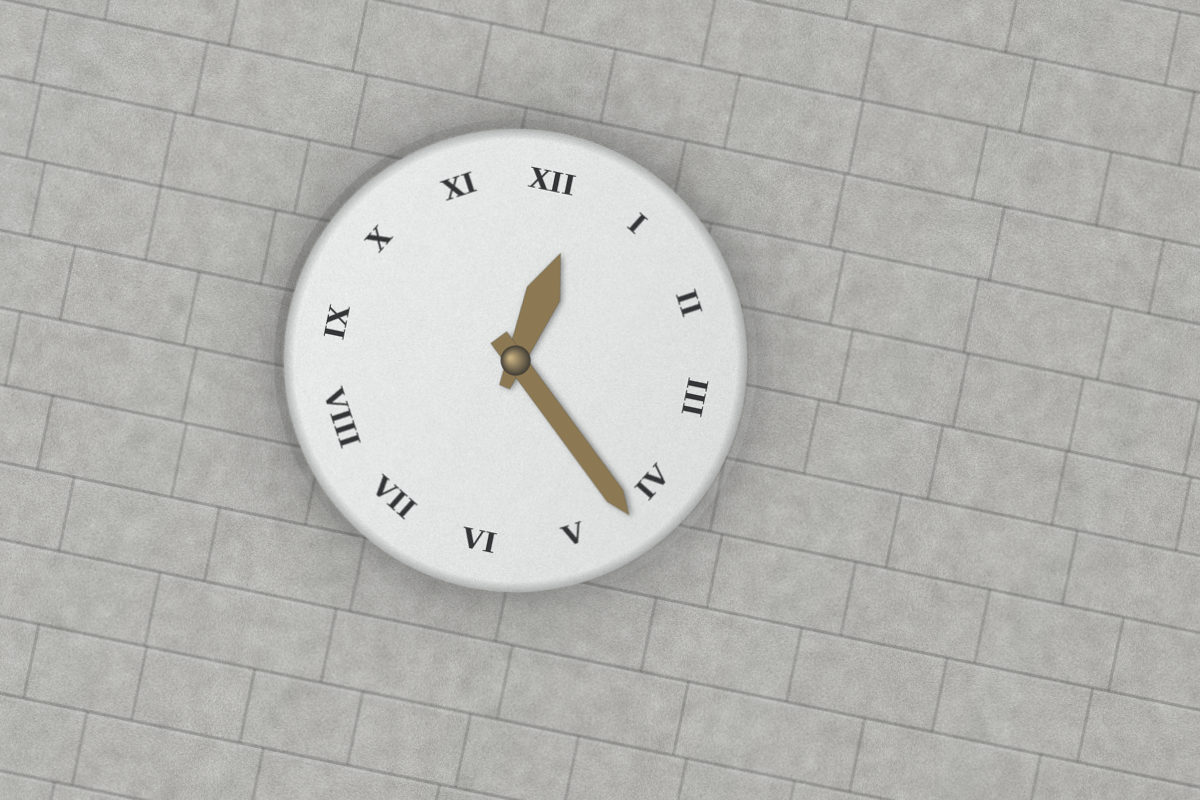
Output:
12:22
